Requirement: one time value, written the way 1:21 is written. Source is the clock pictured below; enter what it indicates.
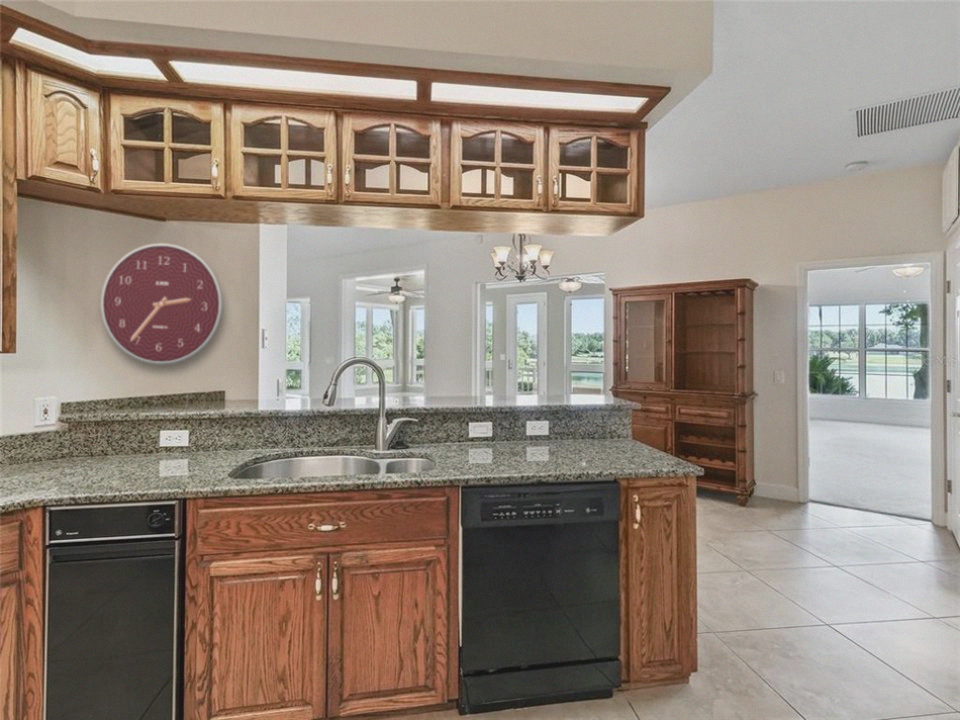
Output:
2:36
